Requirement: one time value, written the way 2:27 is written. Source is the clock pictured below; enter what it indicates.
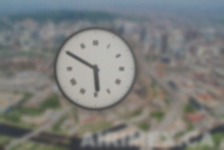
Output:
5:50
